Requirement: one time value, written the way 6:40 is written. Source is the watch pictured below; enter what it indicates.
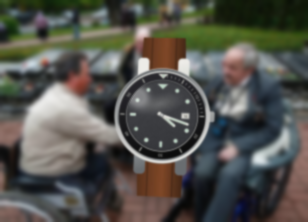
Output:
4:18
